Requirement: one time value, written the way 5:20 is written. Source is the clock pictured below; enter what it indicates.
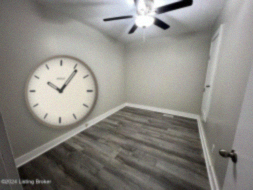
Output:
10:06
